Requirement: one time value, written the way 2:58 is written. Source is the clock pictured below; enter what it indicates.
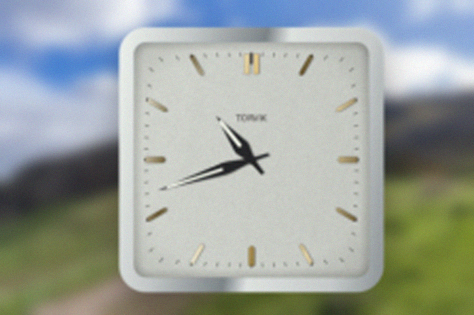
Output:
10:42
